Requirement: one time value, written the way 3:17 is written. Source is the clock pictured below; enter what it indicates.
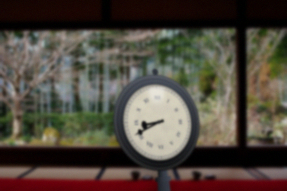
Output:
8:41
